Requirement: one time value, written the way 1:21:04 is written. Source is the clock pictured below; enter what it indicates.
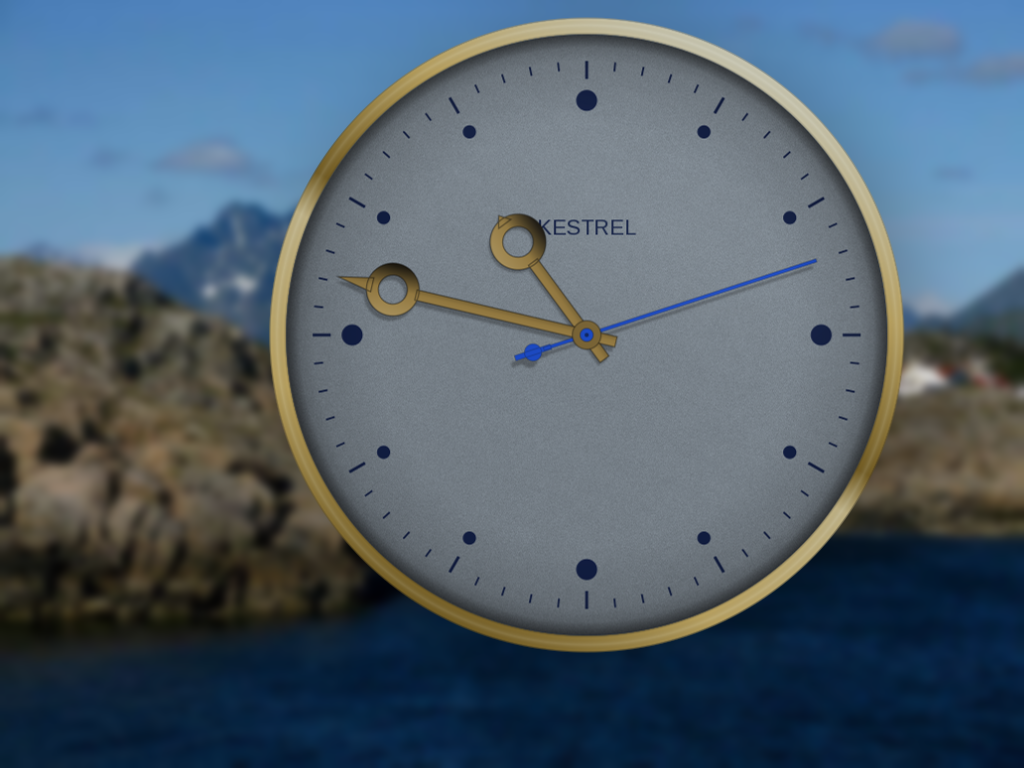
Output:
10:47:12
